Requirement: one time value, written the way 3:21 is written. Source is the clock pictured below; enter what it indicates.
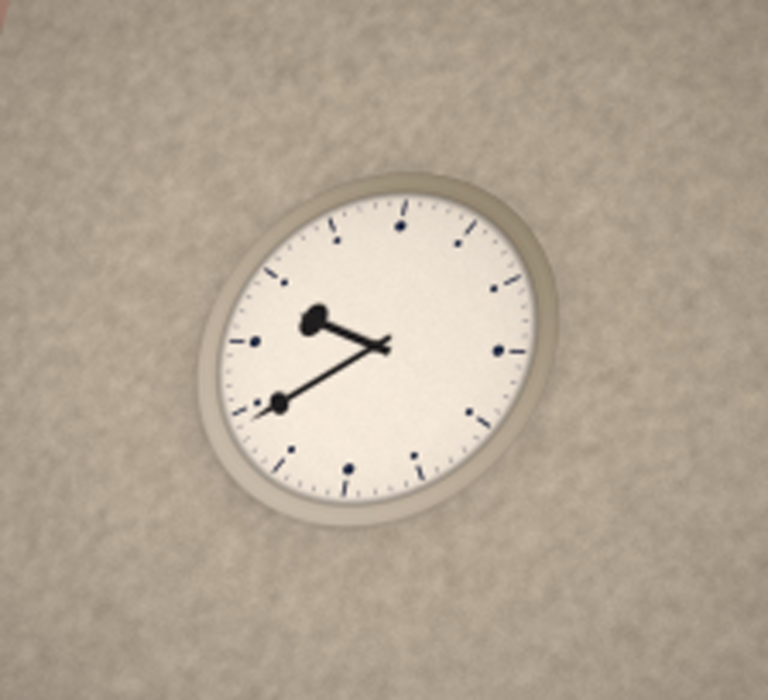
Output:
9:39
